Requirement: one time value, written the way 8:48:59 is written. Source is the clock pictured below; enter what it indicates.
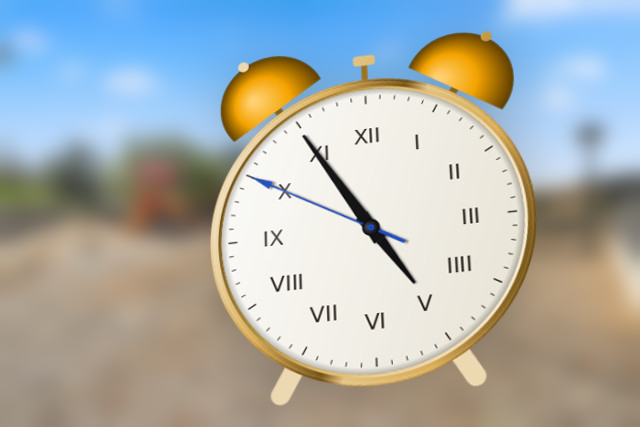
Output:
4:54:50
